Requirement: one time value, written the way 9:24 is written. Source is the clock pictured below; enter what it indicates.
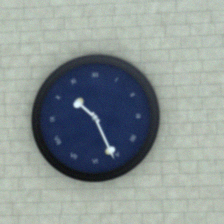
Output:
10:26
